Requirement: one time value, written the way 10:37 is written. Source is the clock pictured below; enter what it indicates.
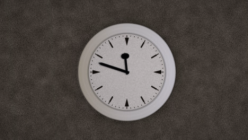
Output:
11:48
